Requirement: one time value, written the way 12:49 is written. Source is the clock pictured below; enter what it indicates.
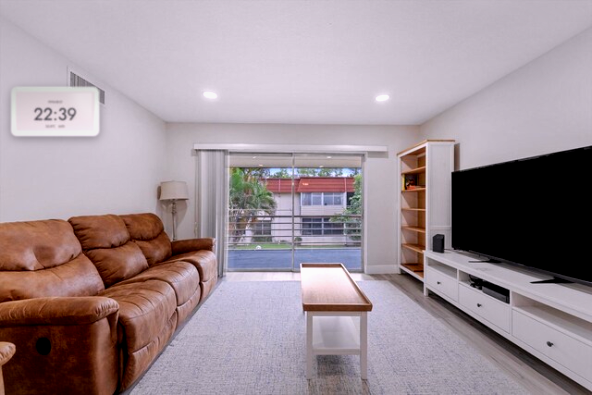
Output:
22:39
